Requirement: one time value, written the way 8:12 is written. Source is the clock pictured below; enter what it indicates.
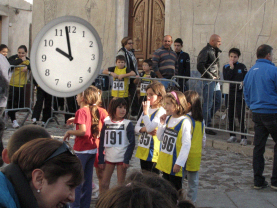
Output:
9:58
